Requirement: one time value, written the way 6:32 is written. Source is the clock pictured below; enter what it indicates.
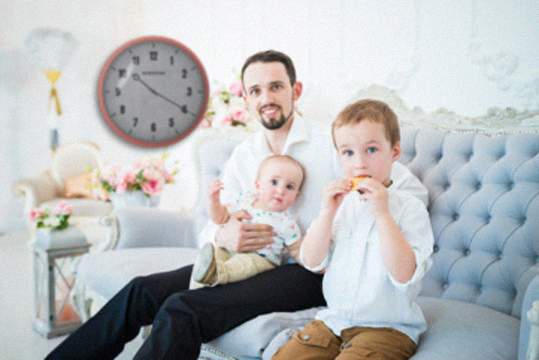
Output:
10:20
